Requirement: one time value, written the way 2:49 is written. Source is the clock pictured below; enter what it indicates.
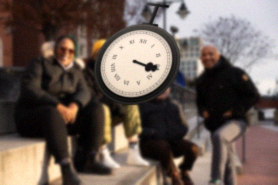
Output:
3:16
